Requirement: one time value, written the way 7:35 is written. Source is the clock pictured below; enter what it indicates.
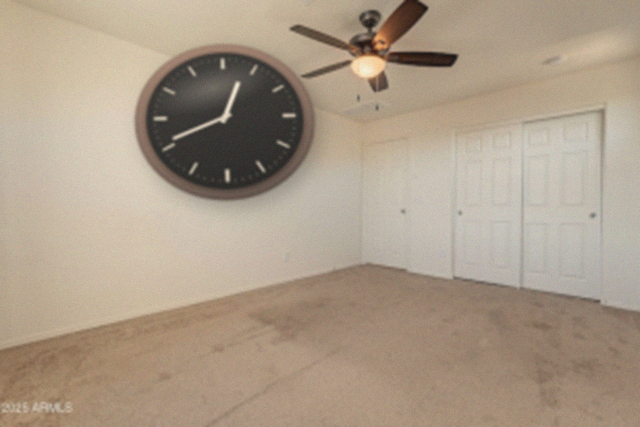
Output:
12:41
